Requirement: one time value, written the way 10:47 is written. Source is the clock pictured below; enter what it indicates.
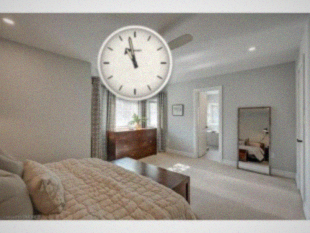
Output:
10:58
